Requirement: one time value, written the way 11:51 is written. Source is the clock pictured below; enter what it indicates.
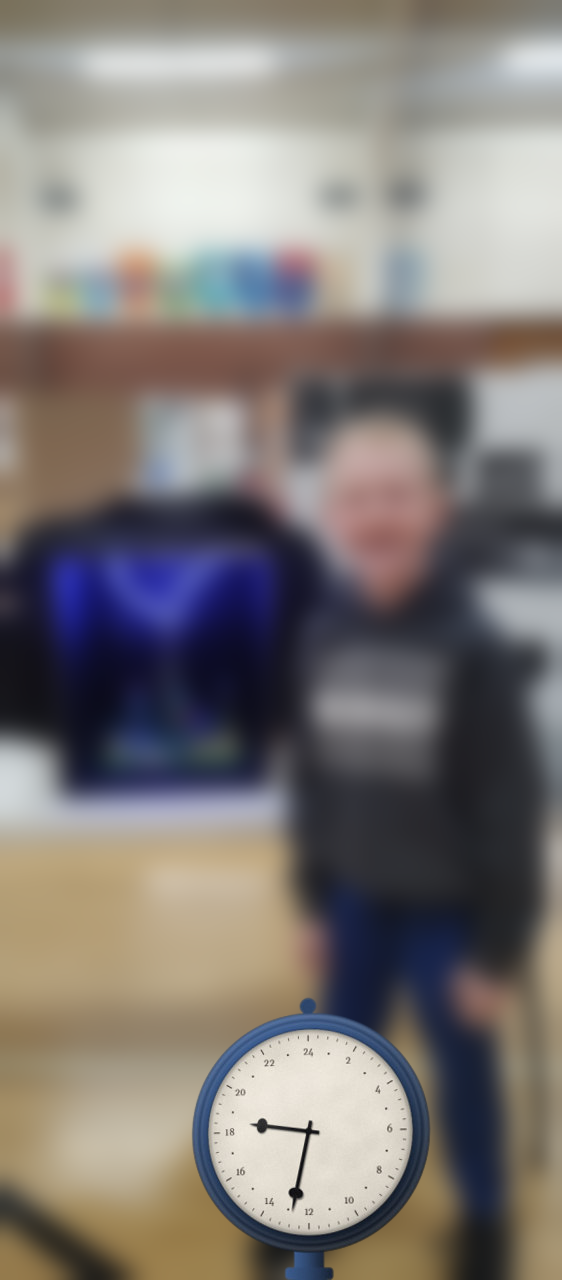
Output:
18:32
